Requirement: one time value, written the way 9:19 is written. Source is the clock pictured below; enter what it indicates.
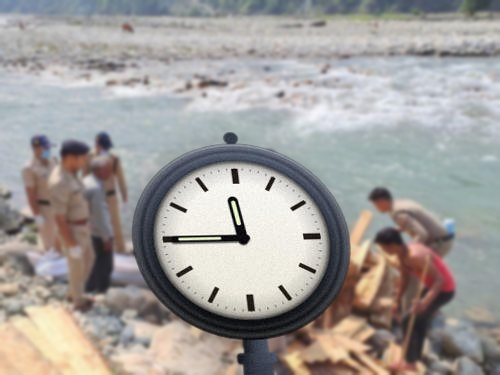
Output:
11:45
